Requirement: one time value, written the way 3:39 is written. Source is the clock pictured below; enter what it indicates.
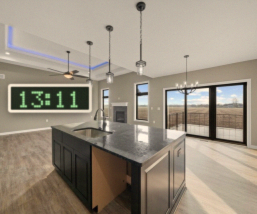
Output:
13:11
